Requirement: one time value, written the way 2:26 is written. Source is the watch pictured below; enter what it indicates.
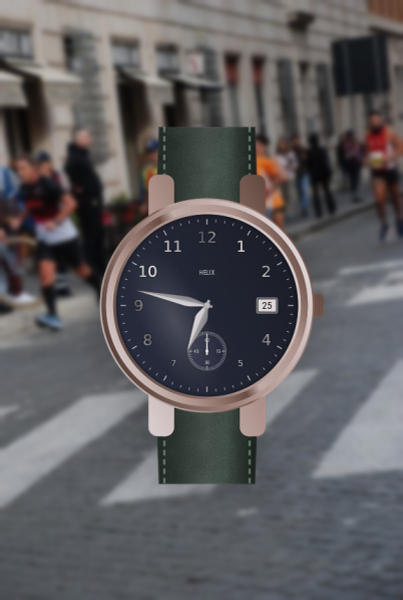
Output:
6:47
